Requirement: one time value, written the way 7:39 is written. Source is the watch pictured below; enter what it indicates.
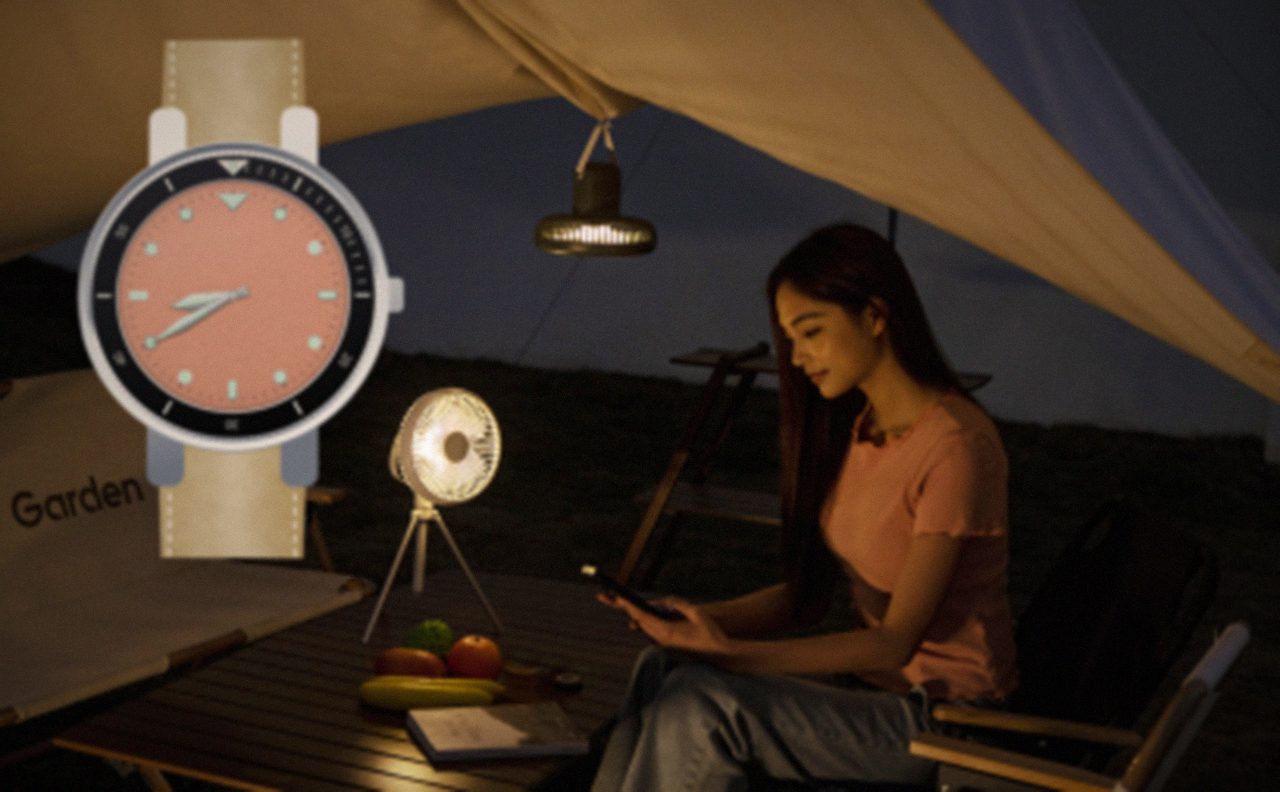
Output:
8:40
